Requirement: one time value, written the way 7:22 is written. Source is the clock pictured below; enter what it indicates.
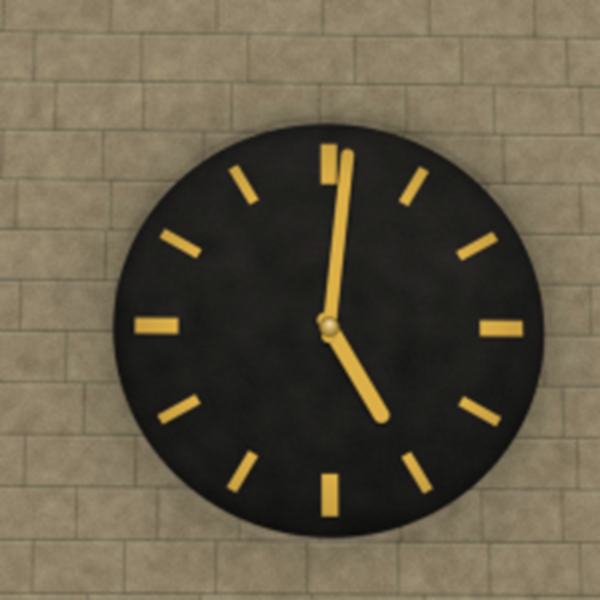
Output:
5:01
